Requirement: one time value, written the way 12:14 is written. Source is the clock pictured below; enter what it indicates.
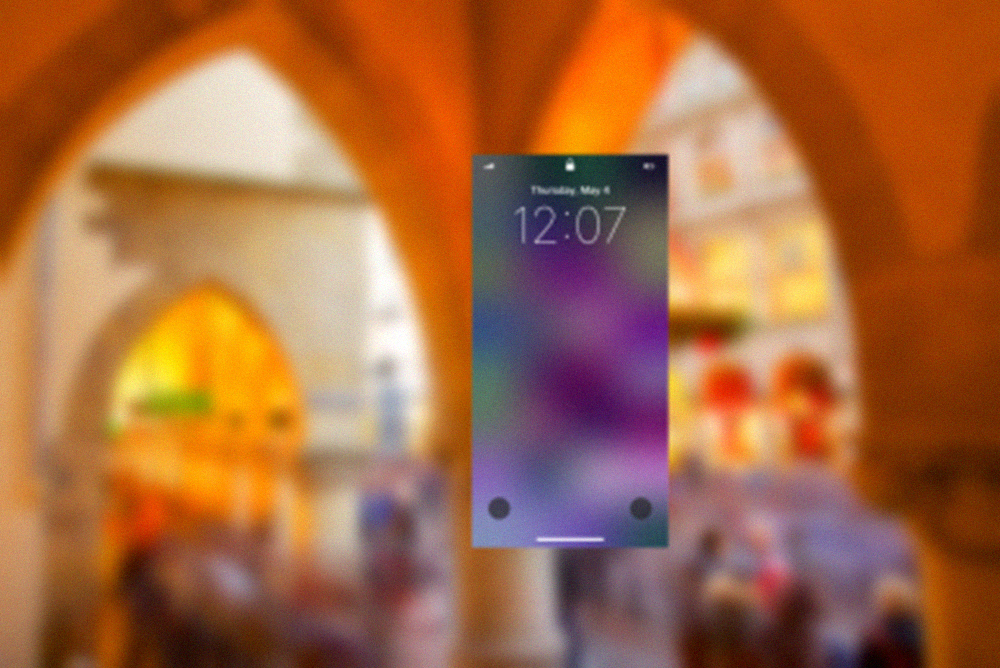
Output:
12:07
